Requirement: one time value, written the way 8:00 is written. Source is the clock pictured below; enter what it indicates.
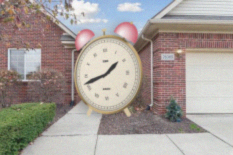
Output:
1:42
